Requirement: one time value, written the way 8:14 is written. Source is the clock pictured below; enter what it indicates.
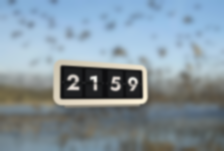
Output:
21:59
